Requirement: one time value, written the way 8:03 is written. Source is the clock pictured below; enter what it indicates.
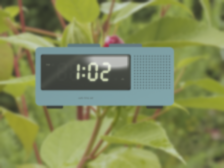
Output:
1:02
